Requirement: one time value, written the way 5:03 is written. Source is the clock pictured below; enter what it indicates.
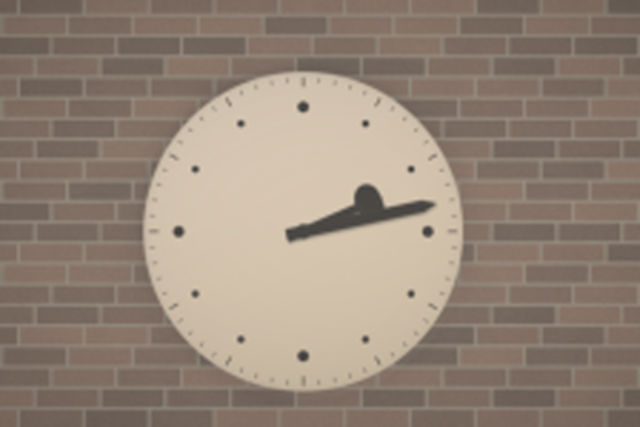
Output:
2:13
